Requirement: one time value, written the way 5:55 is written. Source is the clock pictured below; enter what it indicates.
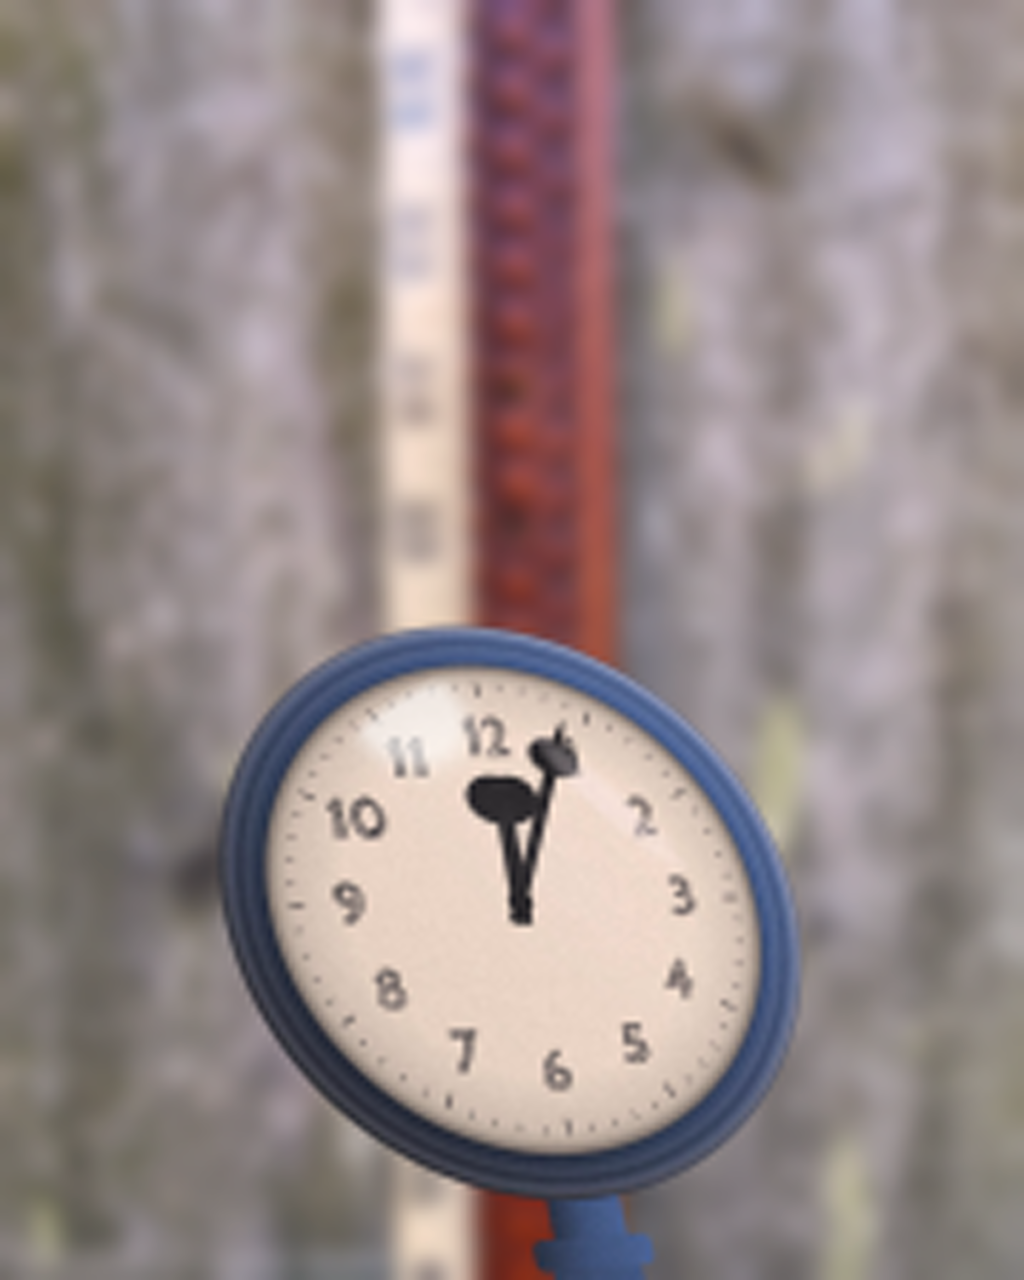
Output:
12:04
